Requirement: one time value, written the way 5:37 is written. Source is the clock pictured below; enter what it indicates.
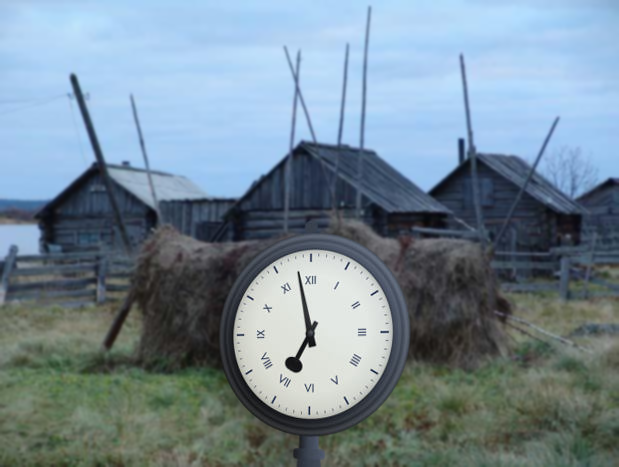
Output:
6:58
